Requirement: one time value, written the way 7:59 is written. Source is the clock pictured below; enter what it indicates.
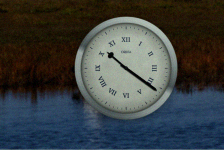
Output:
10:21
